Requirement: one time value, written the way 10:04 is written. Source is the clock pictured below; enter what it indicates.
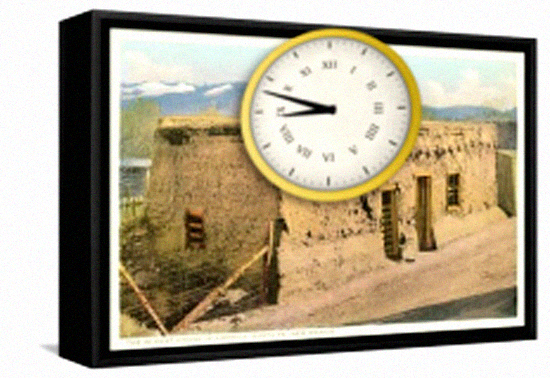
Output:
8:48
